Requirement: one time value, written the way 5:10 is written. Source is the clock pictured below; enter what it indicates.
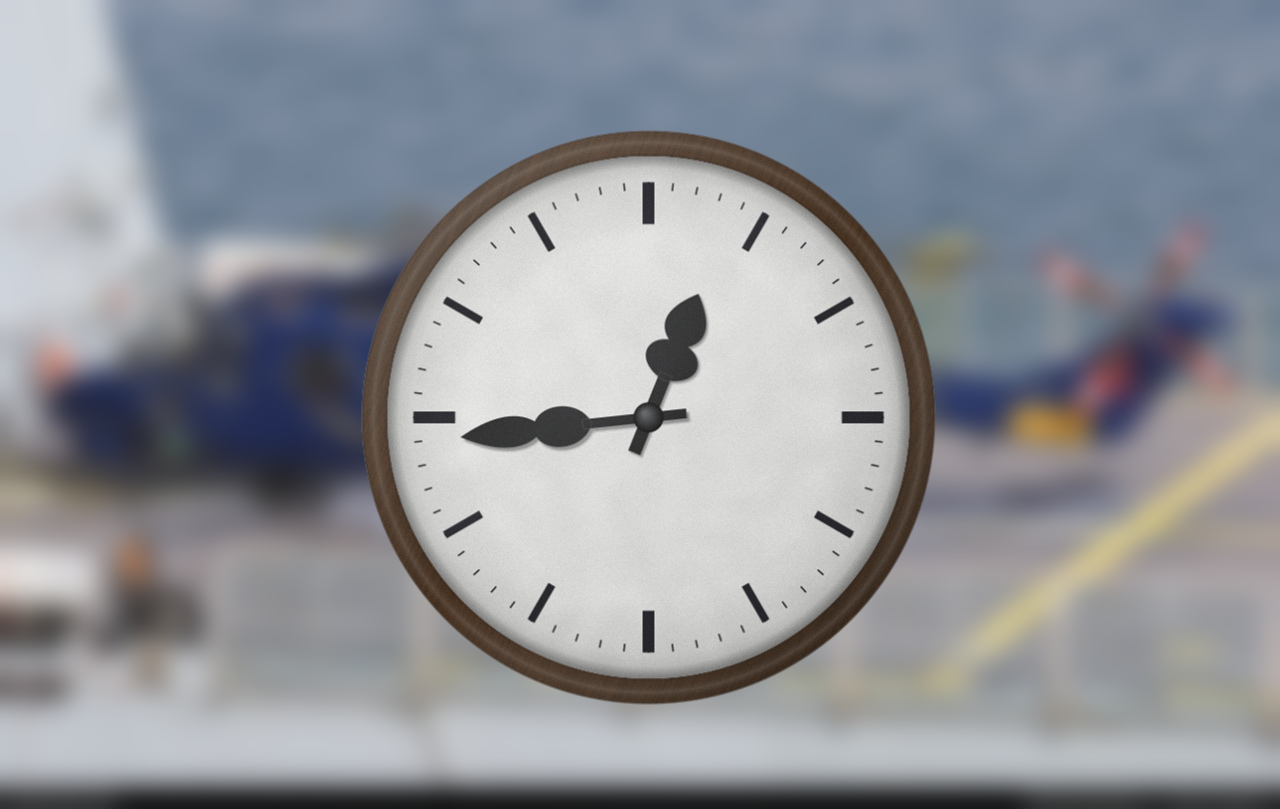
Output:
12:44
